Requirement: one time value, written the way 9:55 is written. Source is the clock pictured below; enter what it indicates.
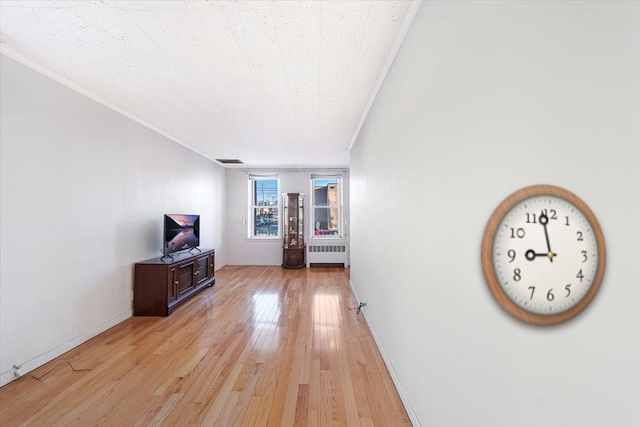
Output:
8:58
